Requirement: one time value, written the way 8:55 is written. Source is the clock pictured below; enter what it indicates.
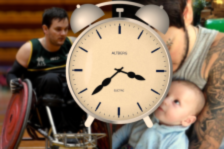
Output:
3:38
